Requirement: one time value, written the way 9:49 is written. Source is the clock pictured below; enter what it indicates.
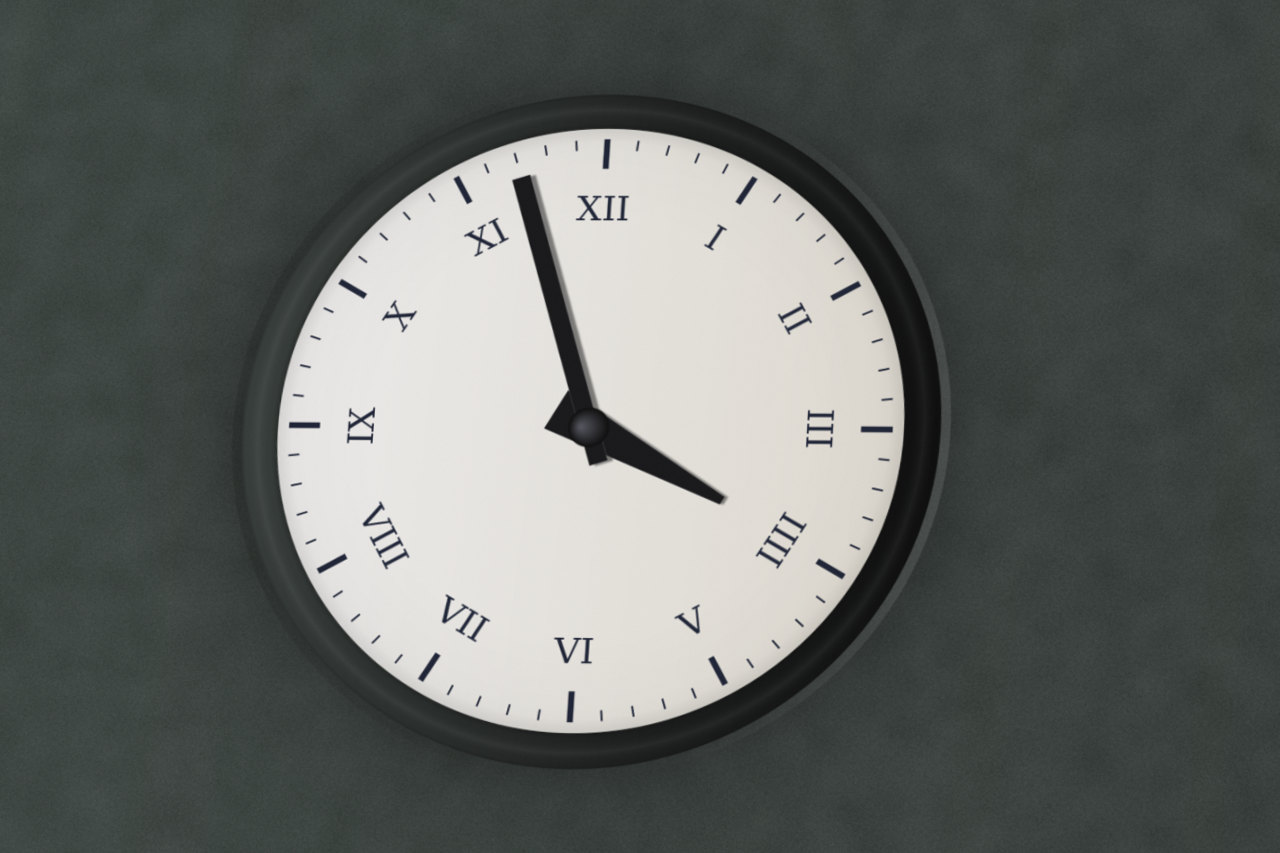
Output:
3:57
